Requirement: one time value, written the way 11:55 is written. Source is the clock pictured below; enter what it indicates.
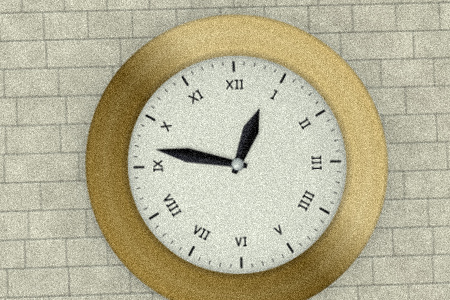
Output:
12:47
